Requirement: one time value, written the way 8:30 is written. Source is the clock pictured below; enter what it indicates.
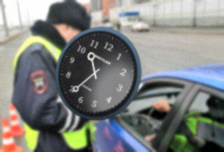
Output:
10:34
